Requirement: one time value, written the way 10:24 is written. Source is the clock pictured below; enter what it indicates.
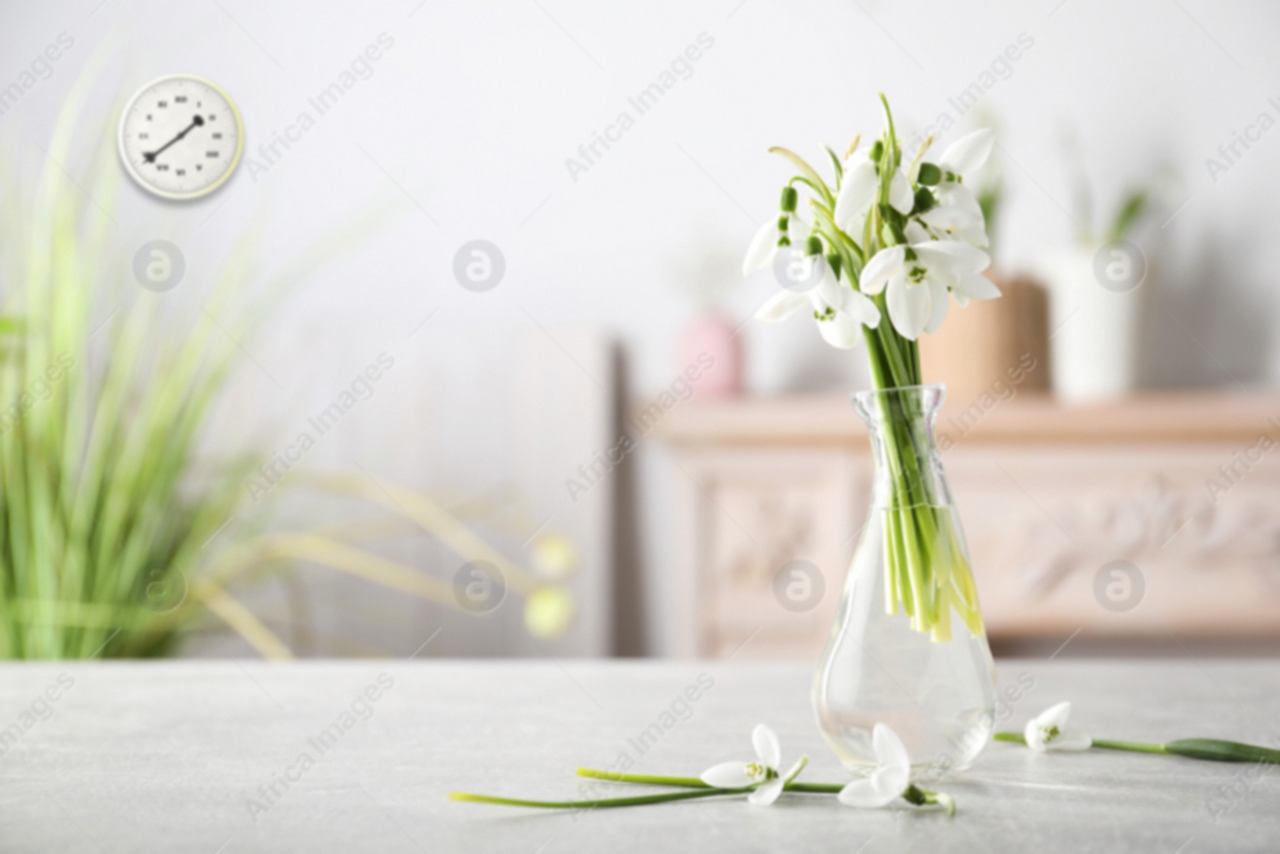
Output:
1:39
